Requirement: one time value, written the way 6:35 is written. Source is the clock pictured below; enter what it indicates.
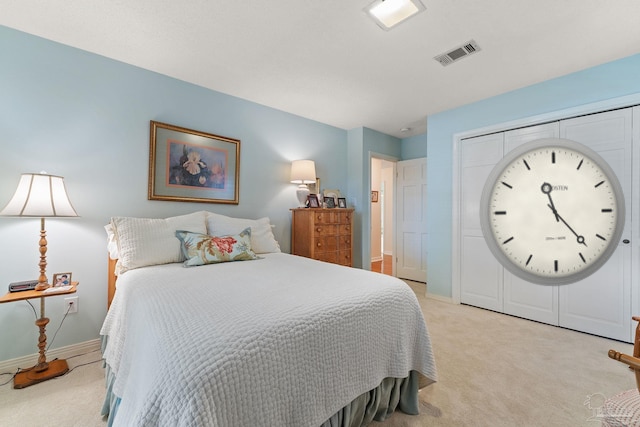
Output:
11:23
